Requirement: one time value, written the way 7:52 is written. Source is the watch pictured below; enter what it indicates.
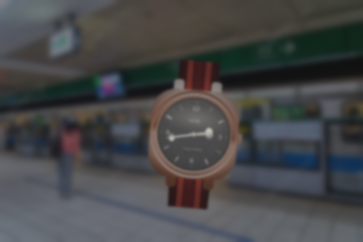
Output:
2:43
